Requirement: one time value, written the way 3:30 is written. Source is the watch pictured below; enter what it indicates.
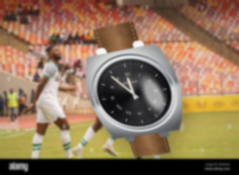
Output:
11:54
